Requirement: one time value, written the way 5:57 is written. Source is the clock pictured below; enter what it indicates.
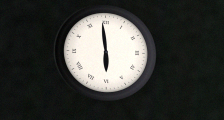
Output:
5:59
